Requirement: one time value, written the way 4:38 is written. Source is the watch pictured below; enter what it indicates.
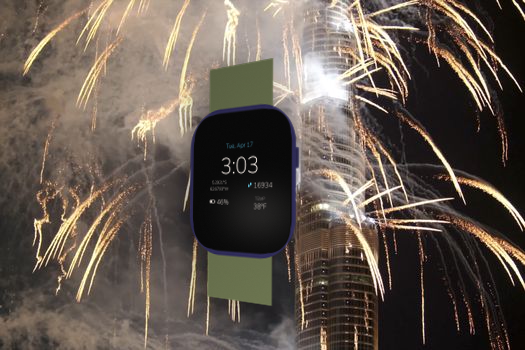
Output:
3:03
